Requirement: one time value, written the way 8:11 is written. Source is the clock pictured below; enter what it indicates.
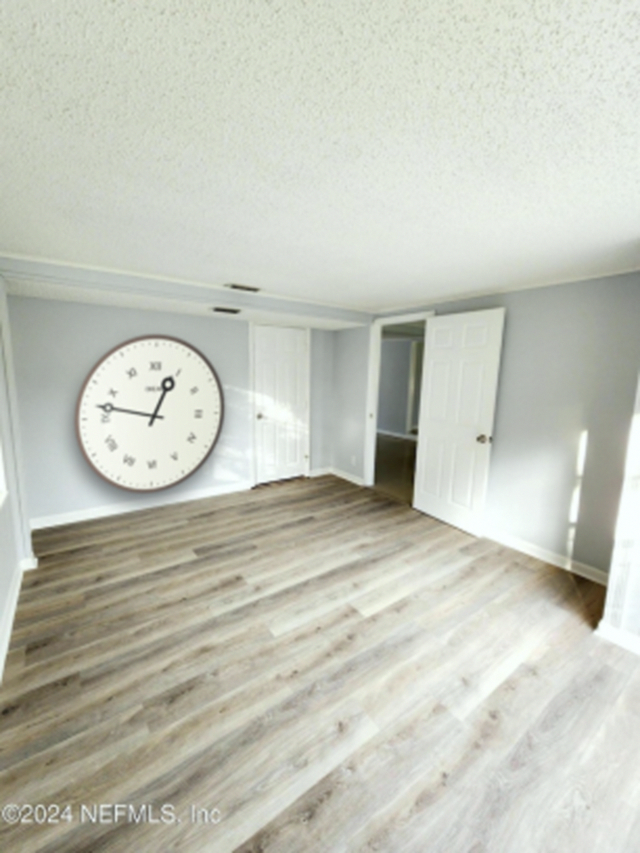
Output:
12:47
